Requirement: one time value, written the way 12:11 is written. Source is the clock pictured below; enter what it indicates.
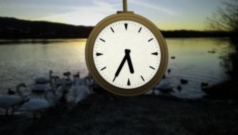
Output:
5:35
